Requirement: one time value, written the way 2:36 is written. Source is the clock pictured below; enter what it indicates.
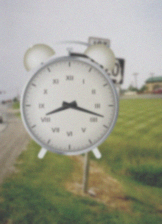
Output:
8:18
